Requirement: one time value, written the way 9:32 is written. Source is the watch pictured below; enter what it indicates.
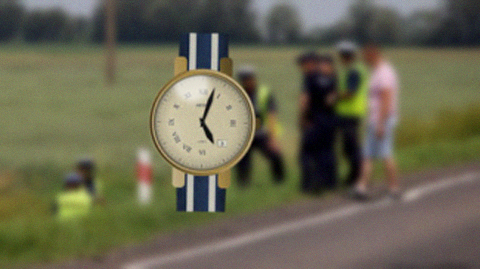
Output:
5:03
